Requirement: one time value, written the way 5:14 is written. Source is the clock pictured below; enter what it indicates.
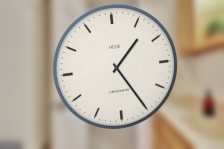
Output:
1:25
